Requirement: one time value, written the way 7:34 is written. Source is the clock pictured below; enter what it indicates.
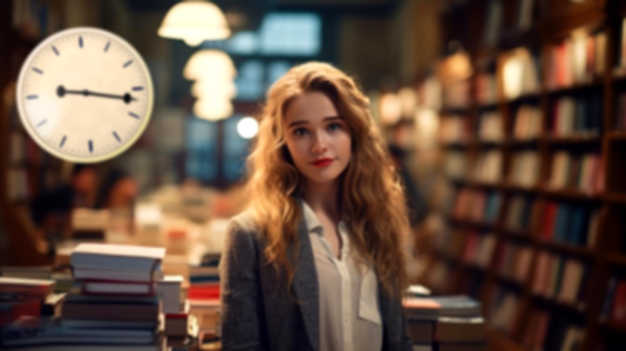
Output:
9:17
